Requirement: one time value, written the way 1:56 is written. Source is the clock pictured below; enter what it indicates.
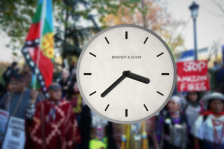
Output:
3:38
